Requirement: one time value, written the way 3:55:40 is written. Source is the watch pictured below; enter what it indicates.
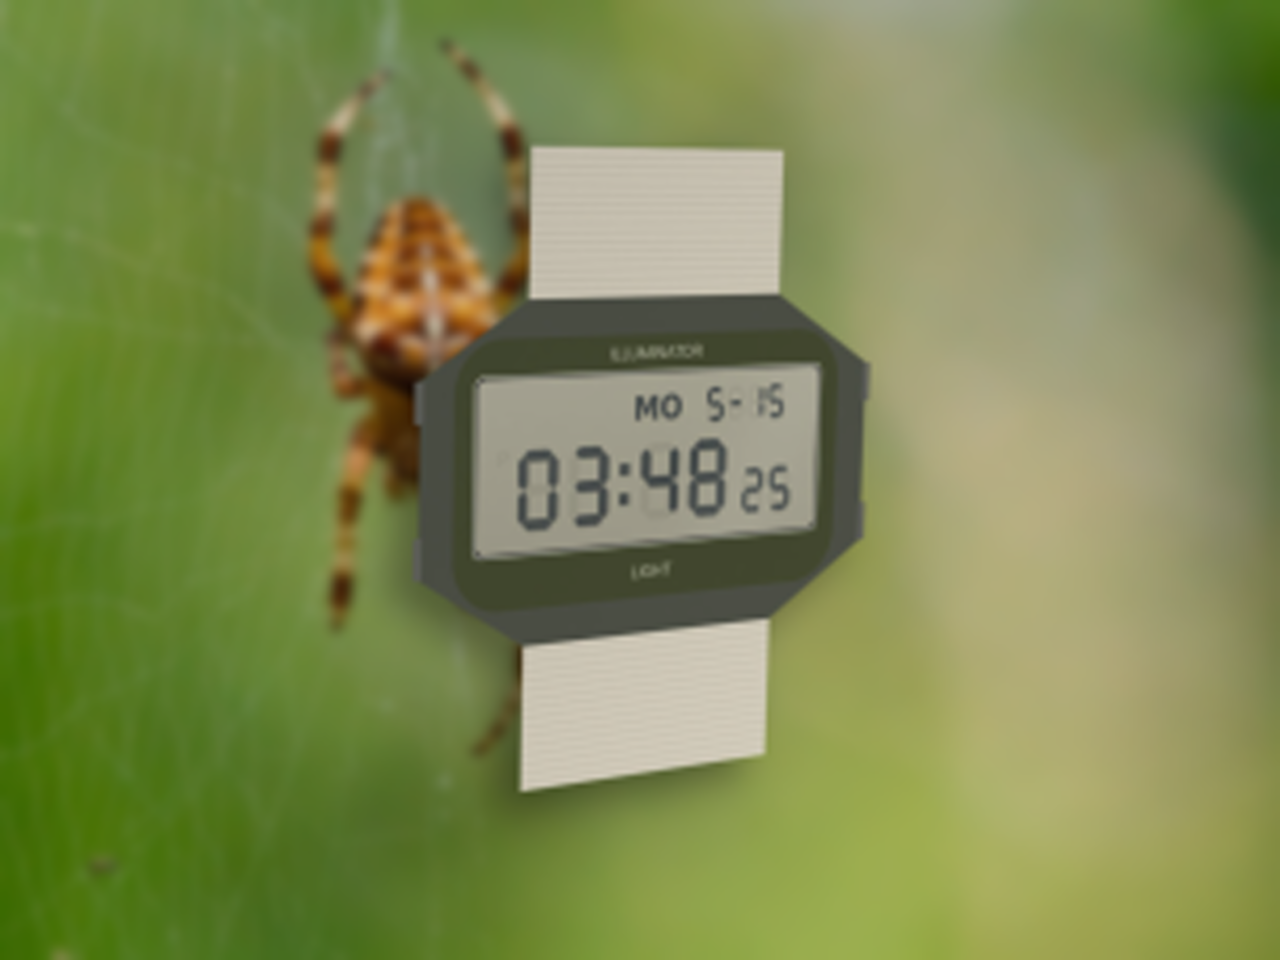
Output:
3:48:25
